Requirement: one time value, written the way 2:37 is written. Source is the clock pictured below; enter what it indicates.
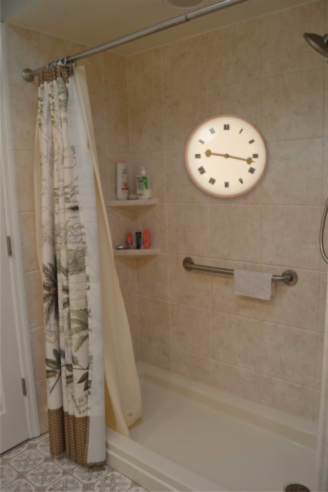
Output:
9:17
